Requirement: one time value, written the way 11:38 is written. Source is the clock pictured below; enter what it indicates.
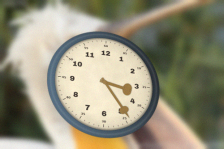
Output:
3:24
